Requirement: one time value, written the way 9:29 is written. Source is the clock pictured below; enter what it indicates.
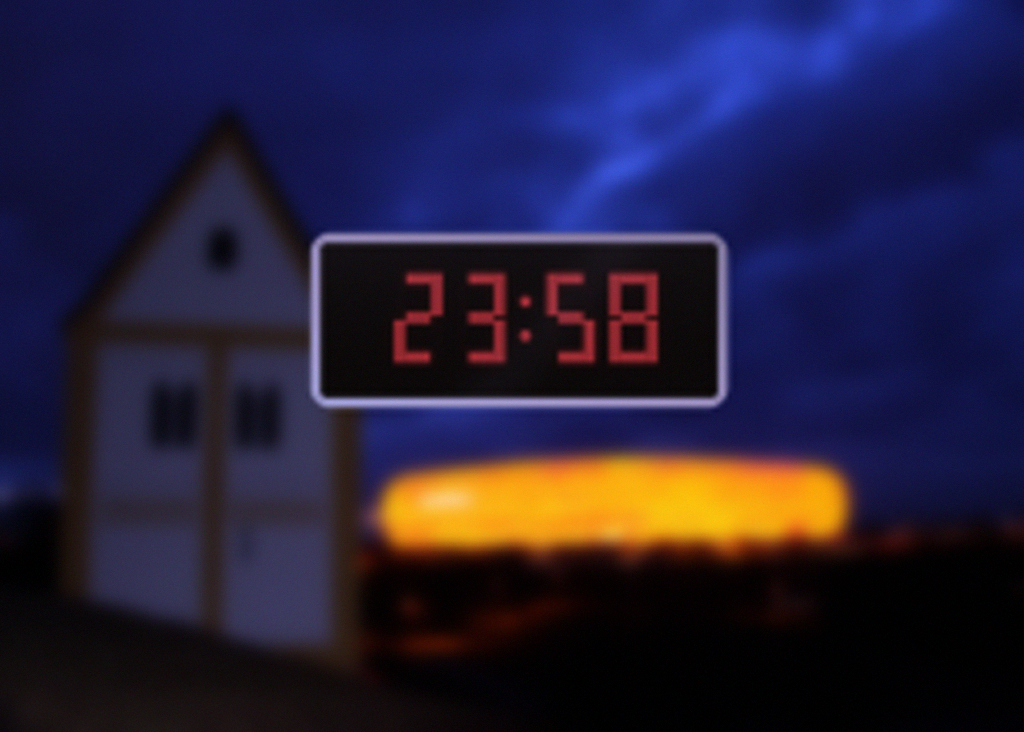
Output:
23:58
